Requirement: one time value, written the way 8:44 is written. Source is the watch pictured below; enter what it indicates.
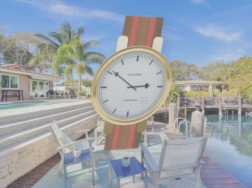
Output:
2:51
